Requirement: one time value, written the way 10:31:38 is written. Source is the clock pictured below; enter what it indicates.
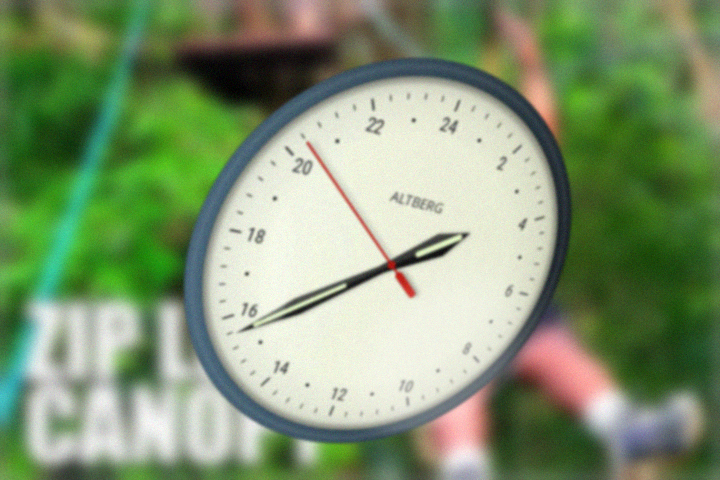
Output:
3:38:51
